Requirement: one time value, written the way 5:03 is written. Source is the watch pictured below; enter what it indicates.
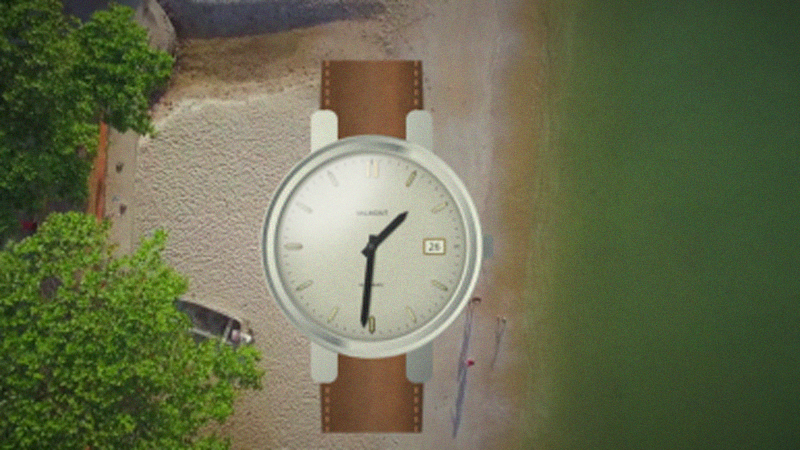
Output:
1:31
